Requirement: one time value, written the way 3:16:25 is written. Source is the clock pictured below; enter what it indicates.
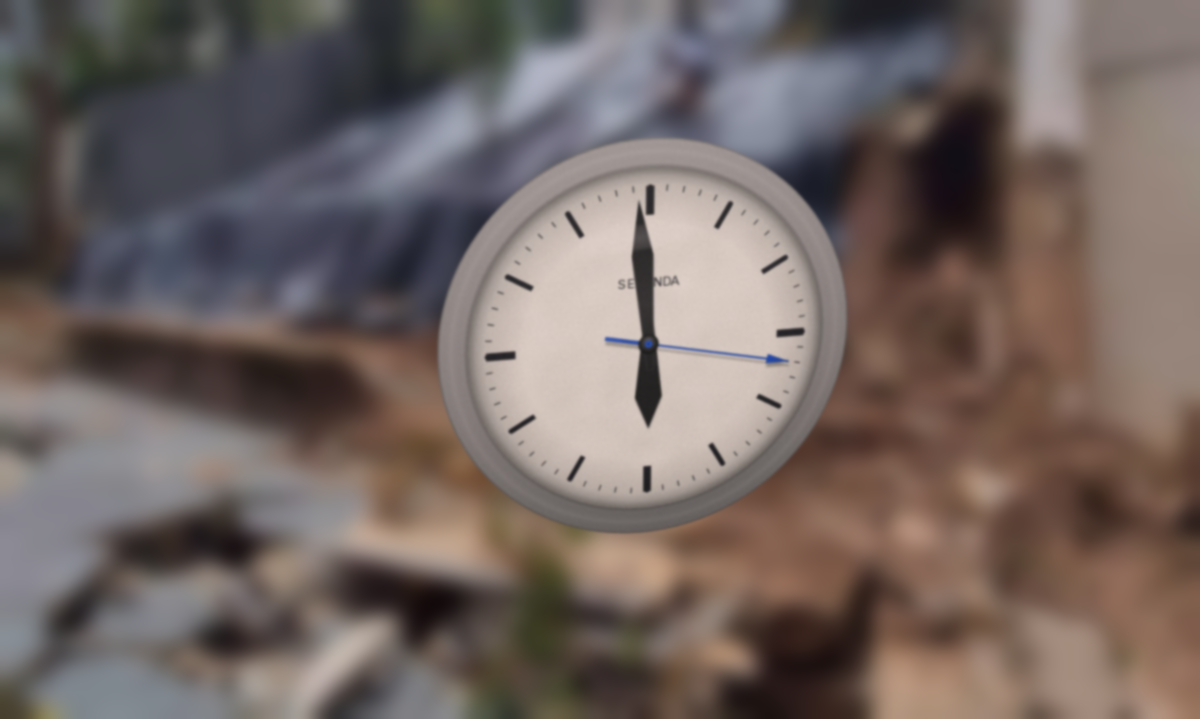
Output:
5:59:17
